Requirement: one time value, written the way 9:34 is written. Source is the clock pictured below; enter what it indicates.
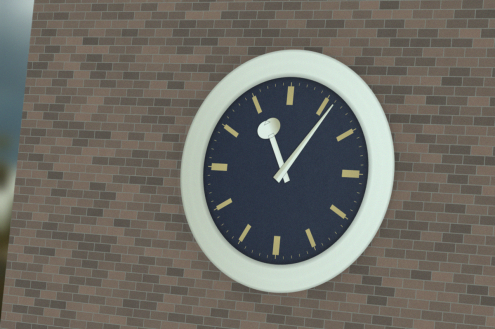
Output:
11:06
